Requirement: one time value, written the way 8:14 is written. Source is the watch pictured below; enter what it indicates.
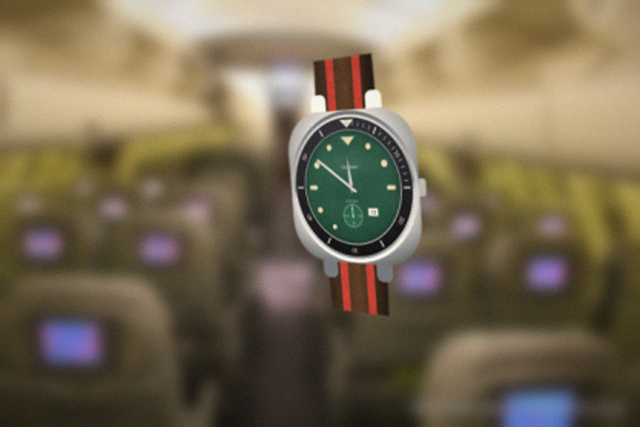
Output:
11:51
